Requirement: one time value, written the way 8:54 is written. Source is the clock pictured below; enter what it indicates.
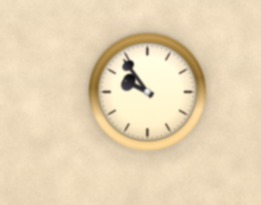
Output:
9:54
